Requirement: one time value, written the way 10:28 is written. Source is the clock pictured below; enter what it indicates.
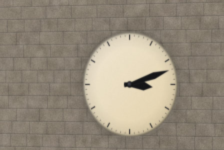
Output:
3:12
